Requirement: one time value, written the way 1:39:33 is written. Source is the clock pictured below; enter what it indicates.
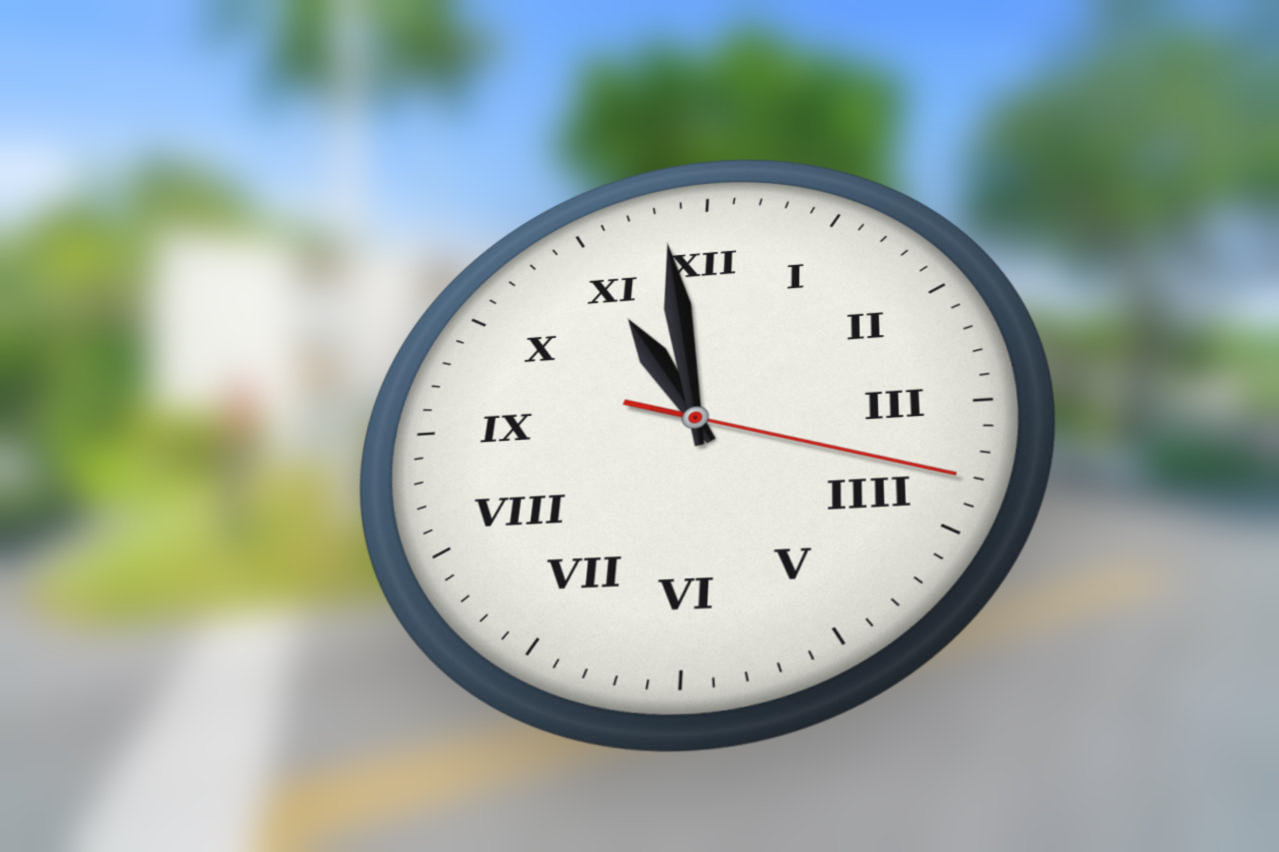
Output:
10:58:18
